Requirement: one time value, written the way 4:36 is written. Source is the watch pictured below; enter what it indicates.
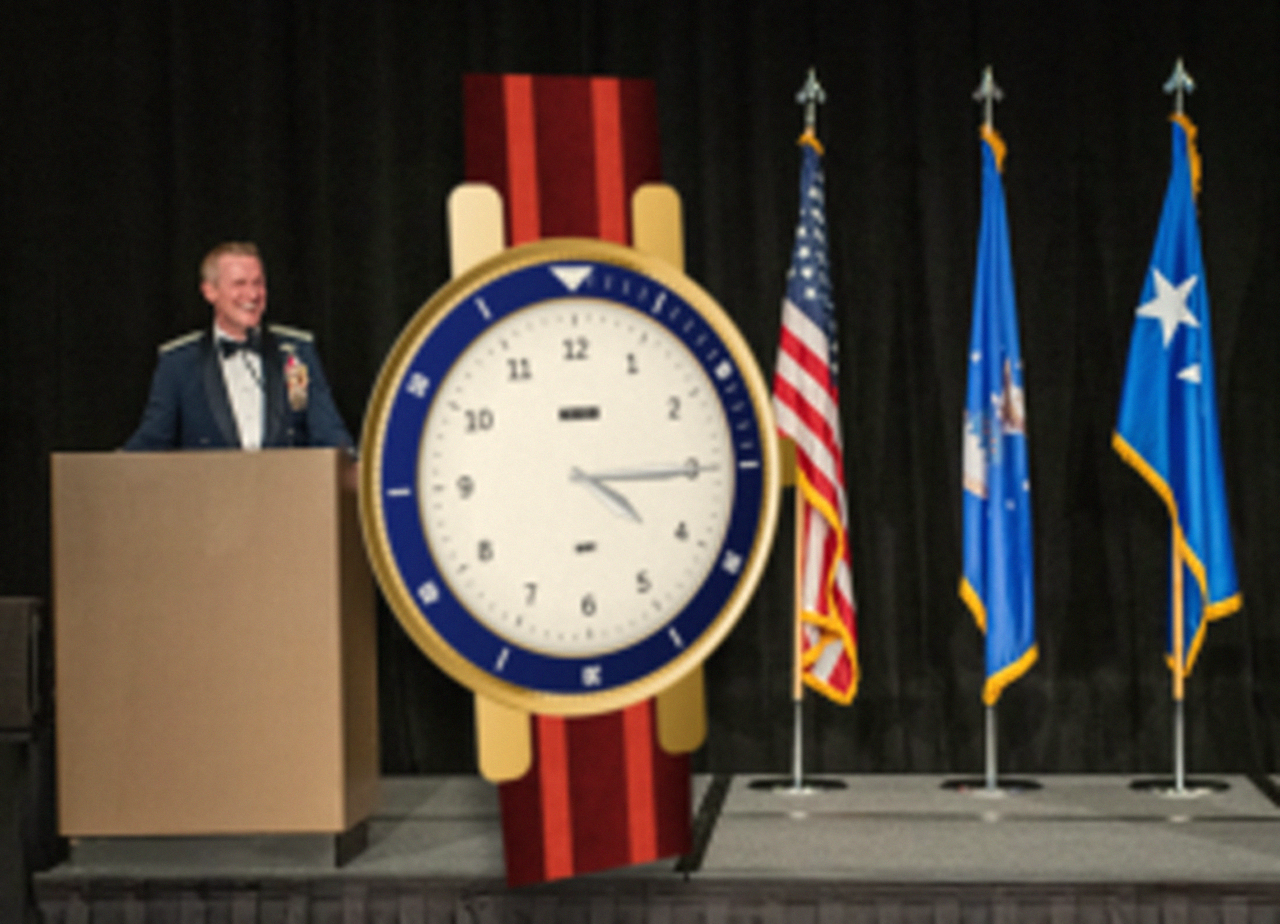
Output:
4:15
